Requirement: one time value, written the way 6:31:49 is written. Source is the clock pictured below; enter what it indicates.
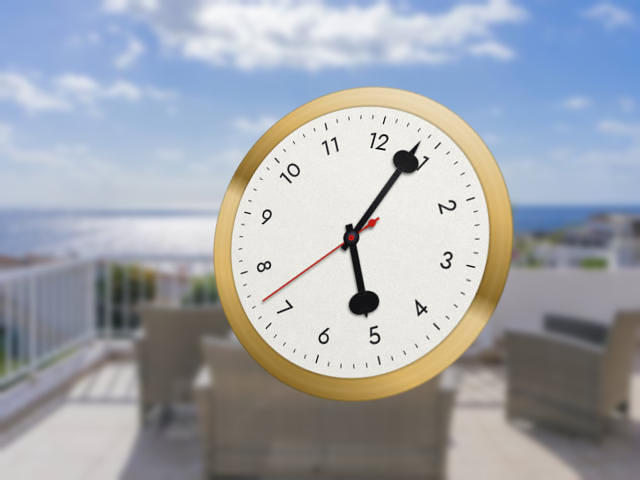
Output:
5:03:37
